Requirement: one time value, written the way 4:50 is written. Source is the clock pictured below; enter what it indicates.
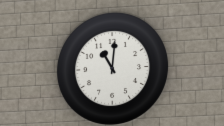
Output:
11:01
